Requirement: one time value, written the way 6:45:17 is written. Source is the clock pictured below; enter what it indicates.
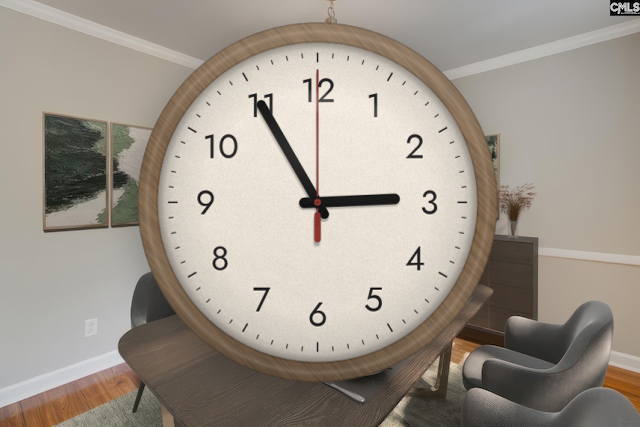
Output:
2:55:00
